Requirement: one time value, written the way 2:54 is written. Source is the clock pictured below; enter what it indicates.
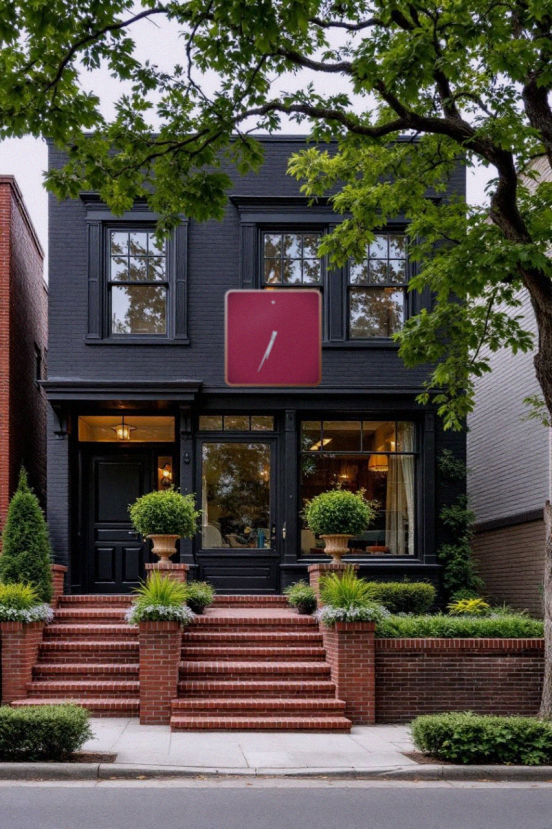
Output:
6:34
